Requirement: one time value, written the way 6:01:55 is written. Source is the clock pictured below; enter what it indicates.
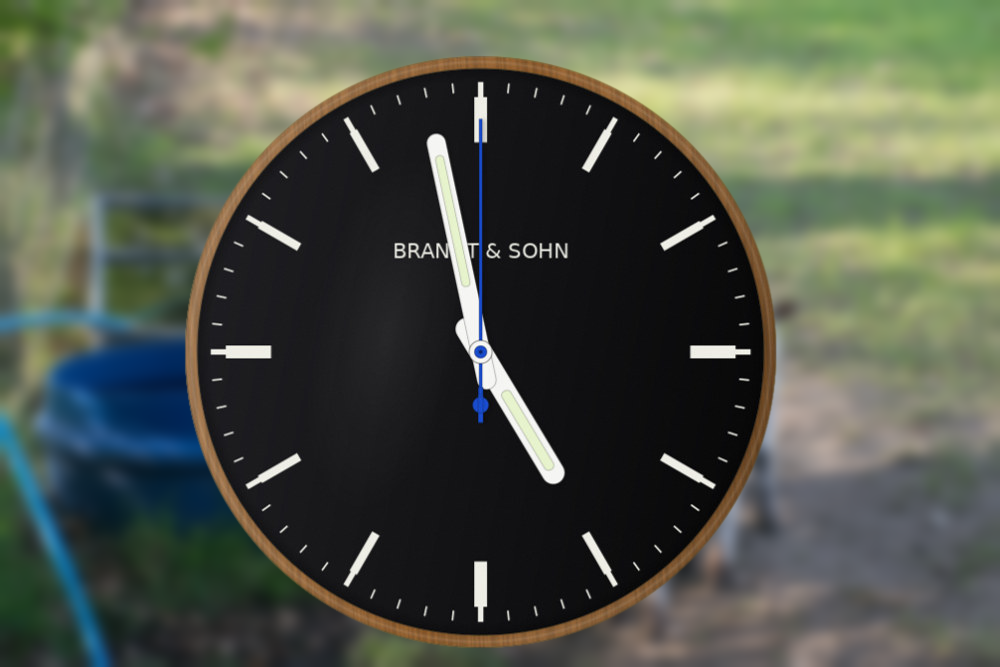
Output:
4:58:00
